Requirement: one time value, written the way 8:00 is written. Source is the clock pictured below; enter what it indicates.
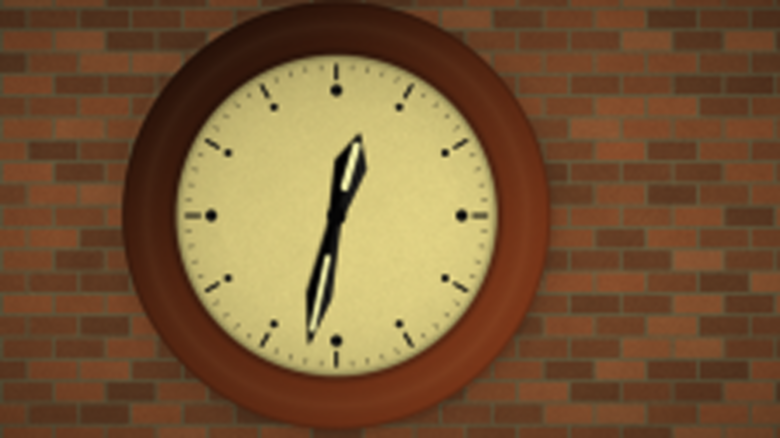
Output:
12:32
